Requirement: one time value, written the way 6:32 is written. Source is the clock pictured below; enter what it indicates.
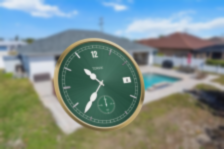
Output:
10:37
